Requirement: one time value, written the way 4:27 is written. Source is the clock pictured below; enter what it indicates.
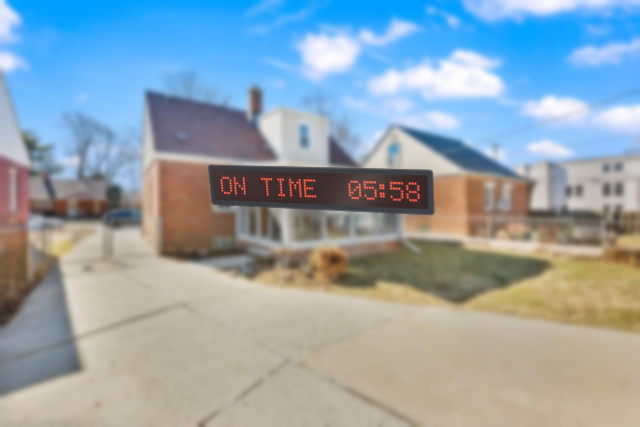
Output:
5:58
